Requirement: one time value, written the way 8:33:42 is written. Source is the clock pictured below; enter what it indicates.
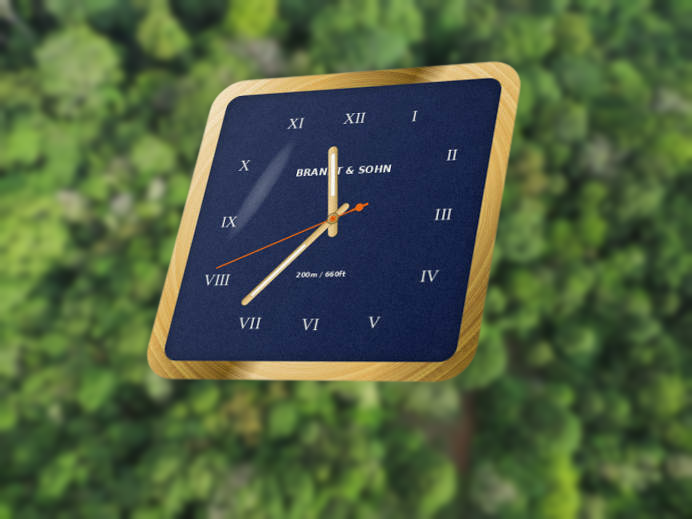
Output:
11:36:41
